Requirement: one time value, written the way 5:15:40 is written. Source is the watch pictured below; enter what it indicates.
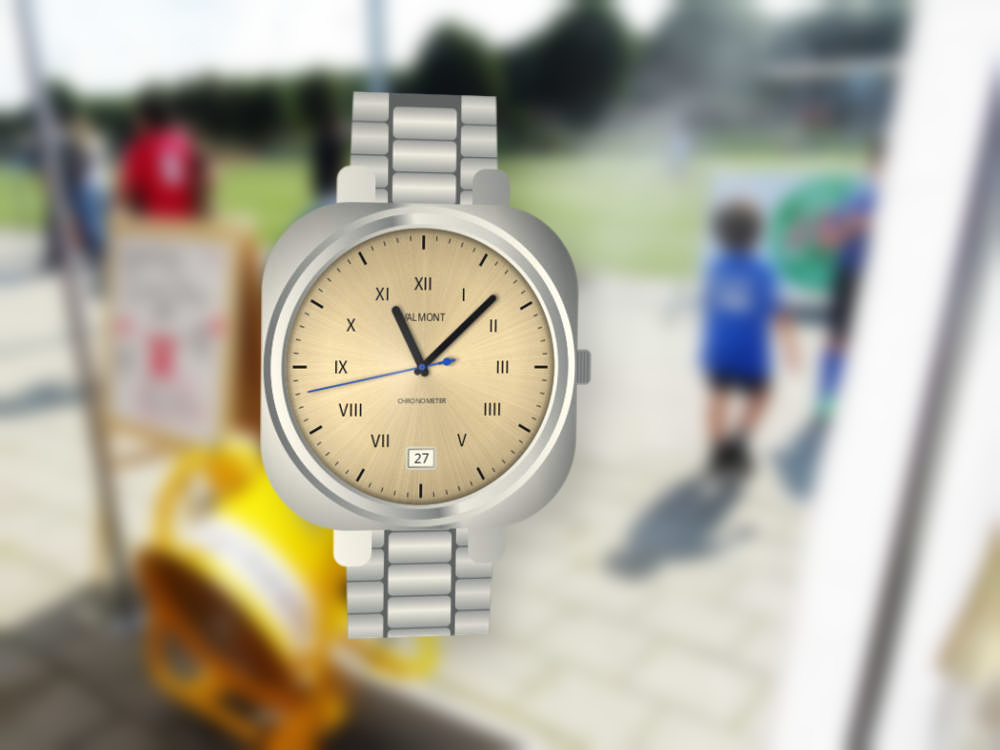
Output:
11:07:43
